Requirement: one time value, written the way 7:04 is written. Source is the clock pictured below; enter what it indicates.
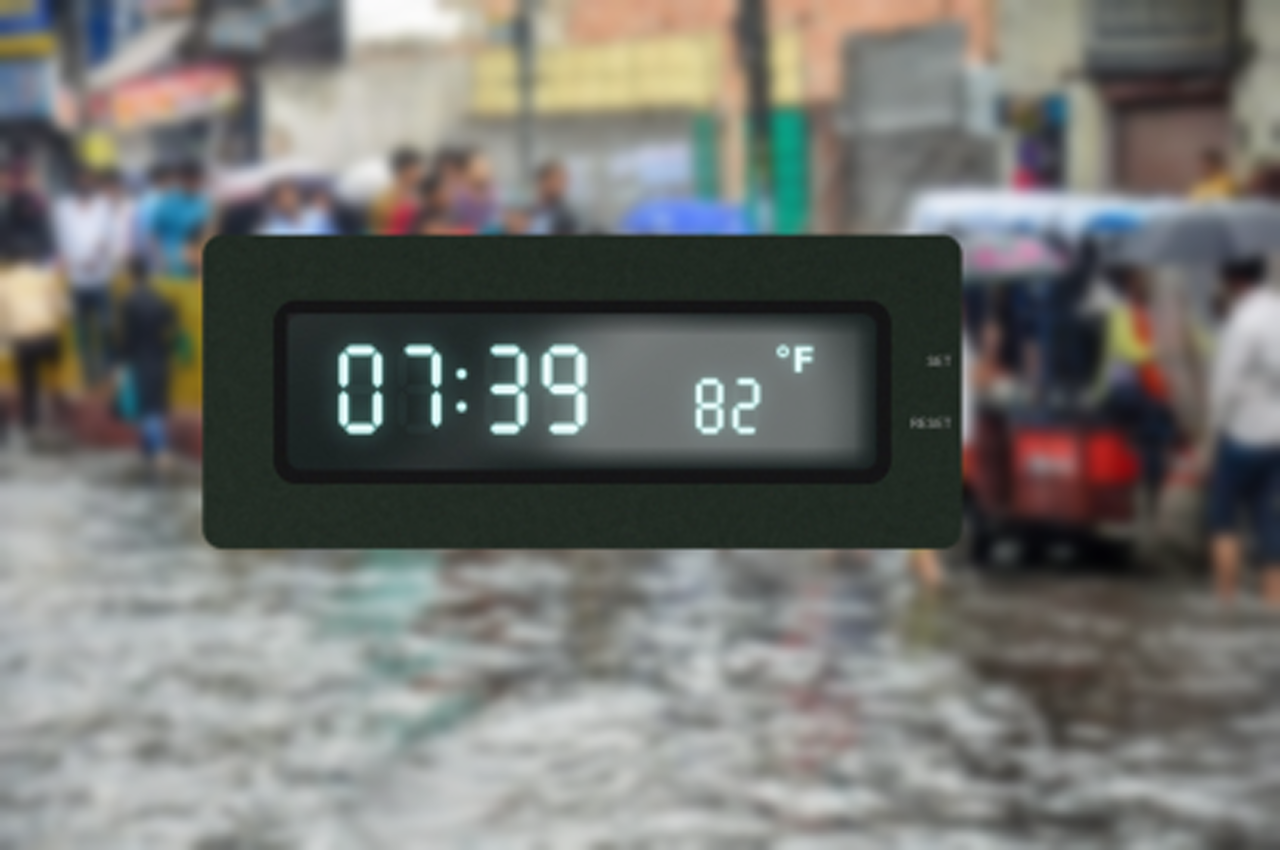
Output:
7:39
